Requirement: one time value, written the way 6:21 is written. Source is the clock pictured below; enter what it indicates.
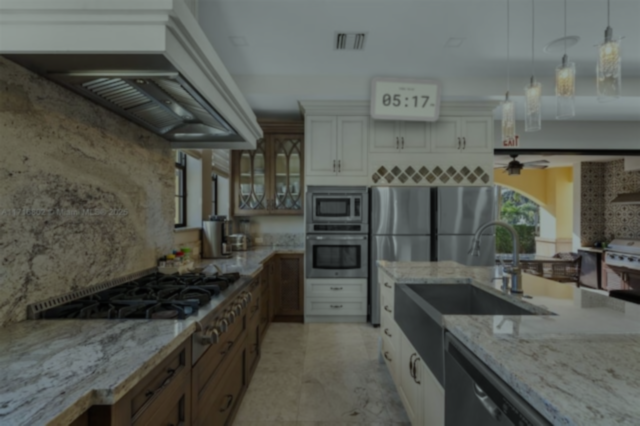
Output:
5:17
